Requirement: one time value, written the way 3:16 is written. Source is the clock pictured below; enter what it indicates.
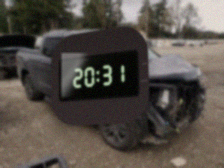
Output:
20:31
